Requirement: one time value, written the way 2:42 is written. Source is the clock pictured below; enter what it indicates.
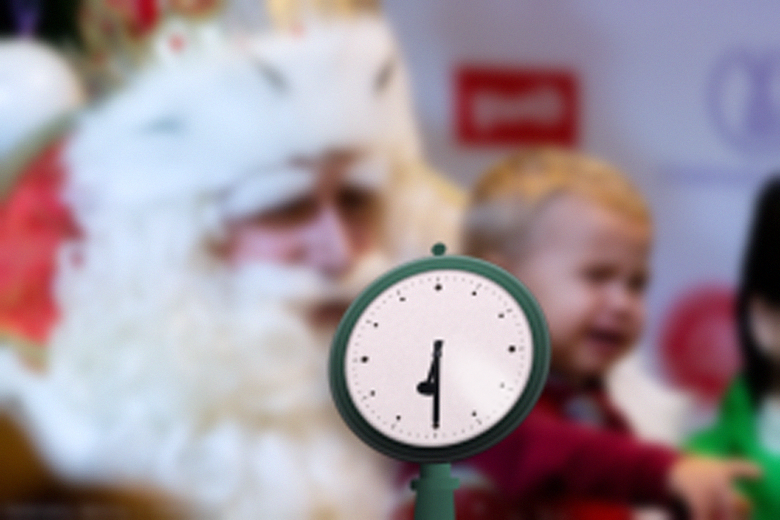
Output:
6:30
